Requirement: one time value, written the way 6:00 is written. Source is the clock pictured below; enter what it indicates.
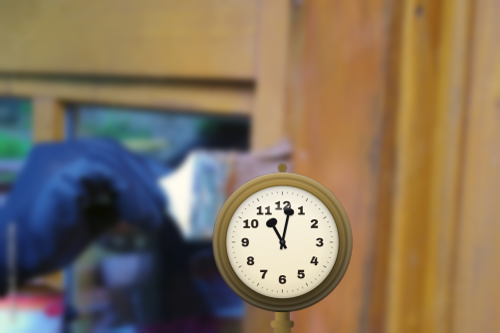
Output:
11:02
